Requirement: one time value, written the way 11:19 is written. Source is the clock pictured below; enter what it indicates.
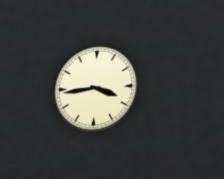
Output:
3:44
